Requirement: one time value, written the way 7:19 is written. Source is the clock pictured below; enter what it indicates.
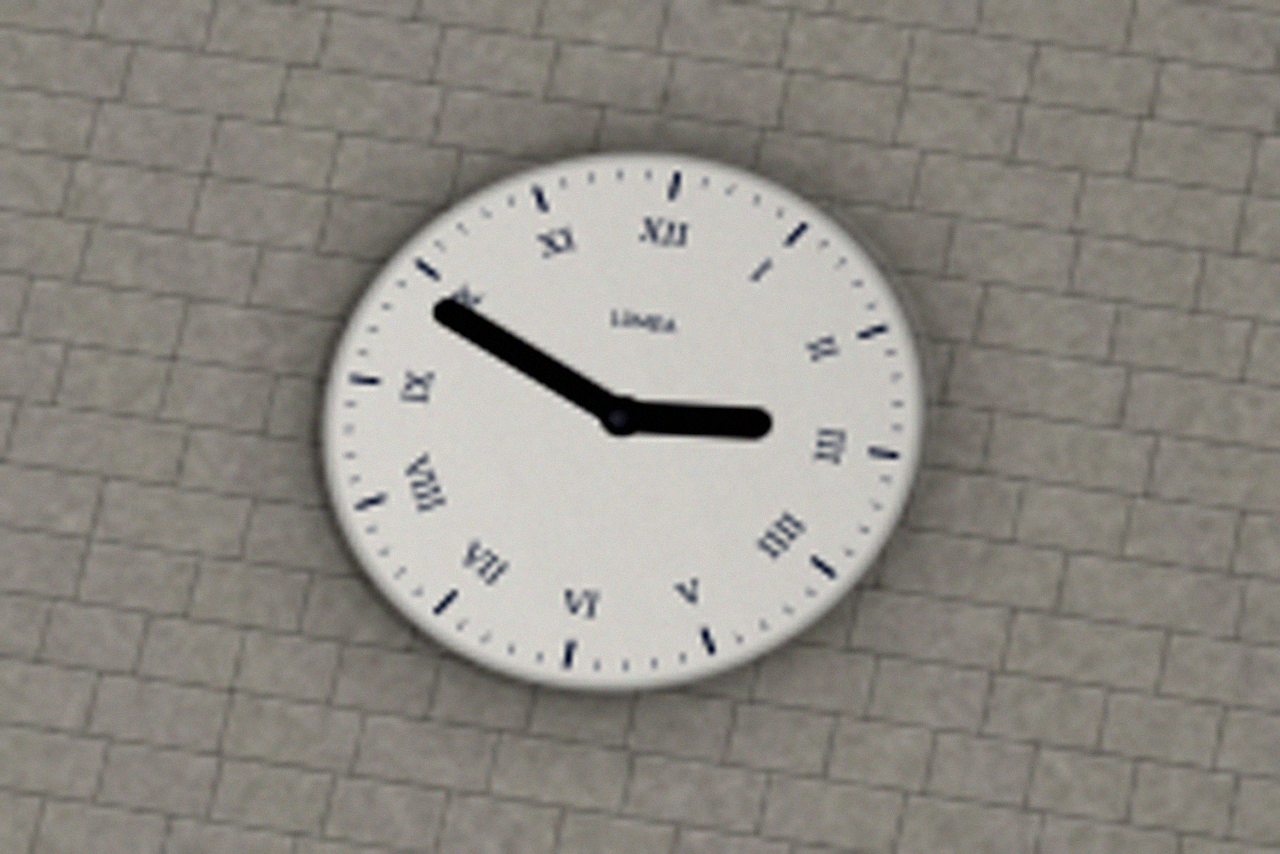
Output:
2:49
